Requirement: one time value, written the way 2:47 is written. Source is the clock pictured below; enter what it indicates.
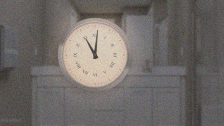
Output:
11:01
